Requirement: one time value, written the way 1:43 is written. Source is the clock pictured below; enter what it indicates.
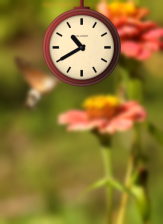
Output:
10:40
